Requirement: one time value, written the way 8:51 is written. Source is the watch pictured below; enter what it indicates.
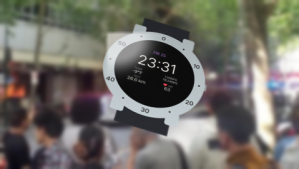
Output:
23:31
